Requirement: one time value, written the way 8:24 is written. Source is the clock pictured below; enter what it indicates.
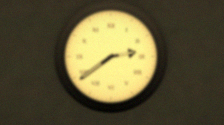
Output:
2:39
